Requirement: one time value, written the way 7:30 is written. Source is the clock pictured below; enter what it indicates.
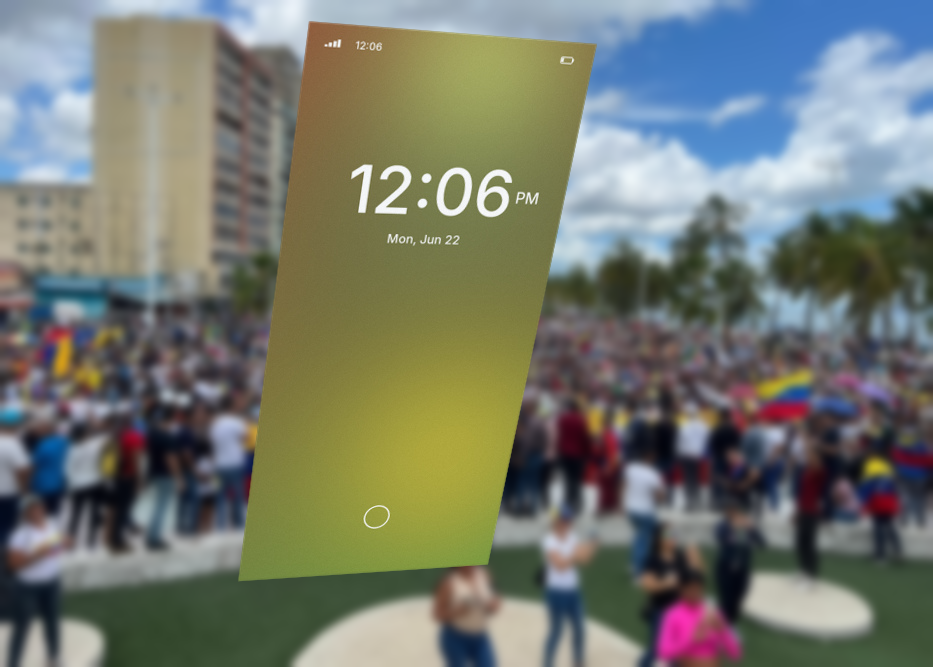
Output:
12:06
